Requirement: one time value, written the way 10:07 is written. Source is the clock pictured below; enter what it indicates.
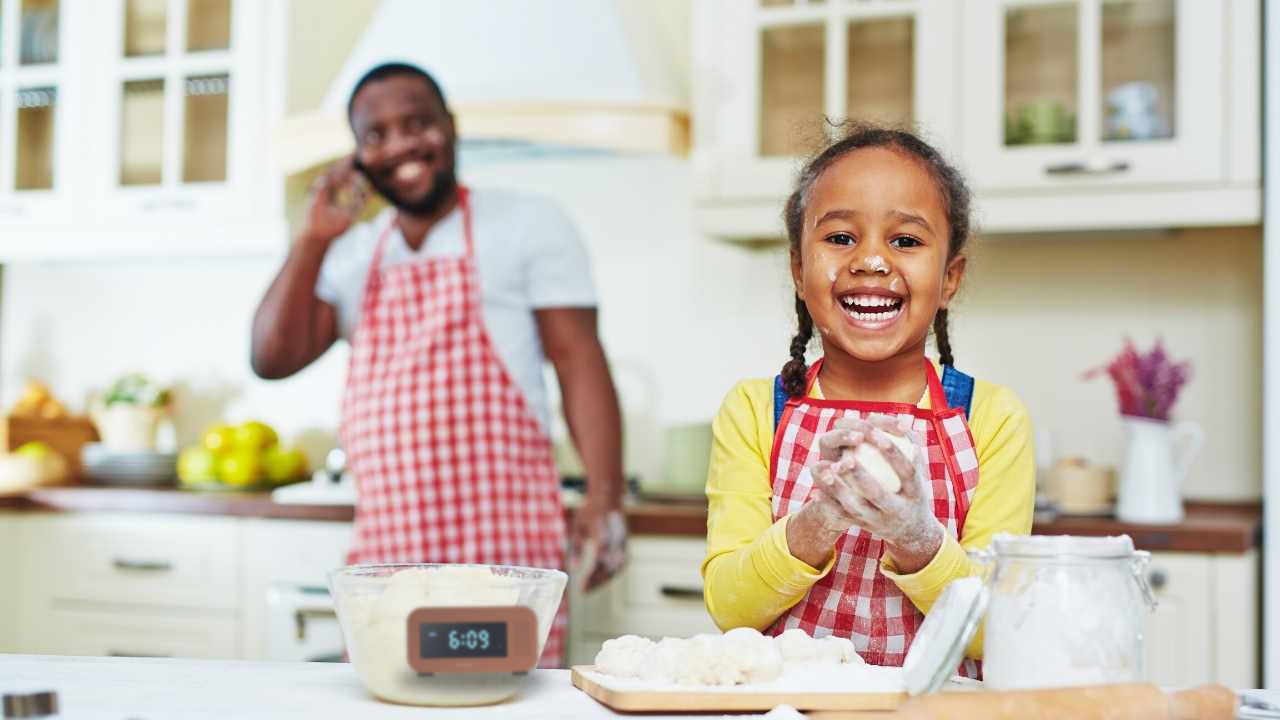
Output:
6:09
